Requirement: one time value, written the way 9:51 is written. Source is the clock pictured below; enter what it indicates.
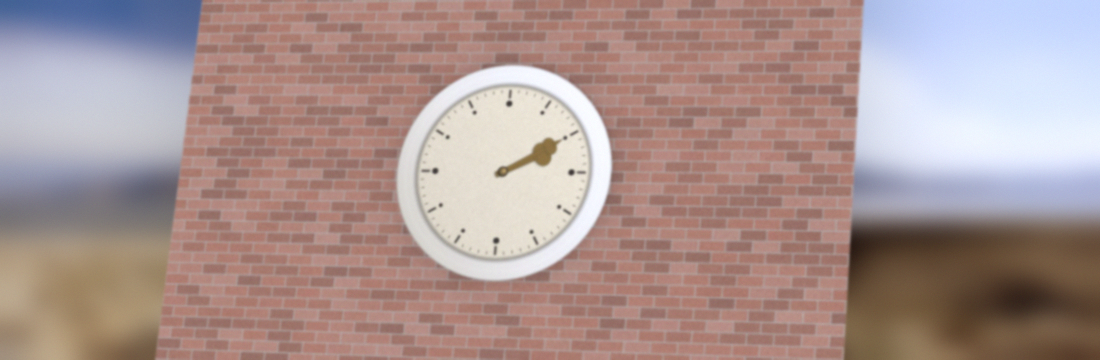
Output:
2:10
